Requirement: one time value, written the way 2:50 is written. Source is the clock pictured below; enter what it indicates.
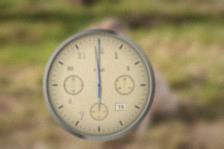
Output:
5:59
